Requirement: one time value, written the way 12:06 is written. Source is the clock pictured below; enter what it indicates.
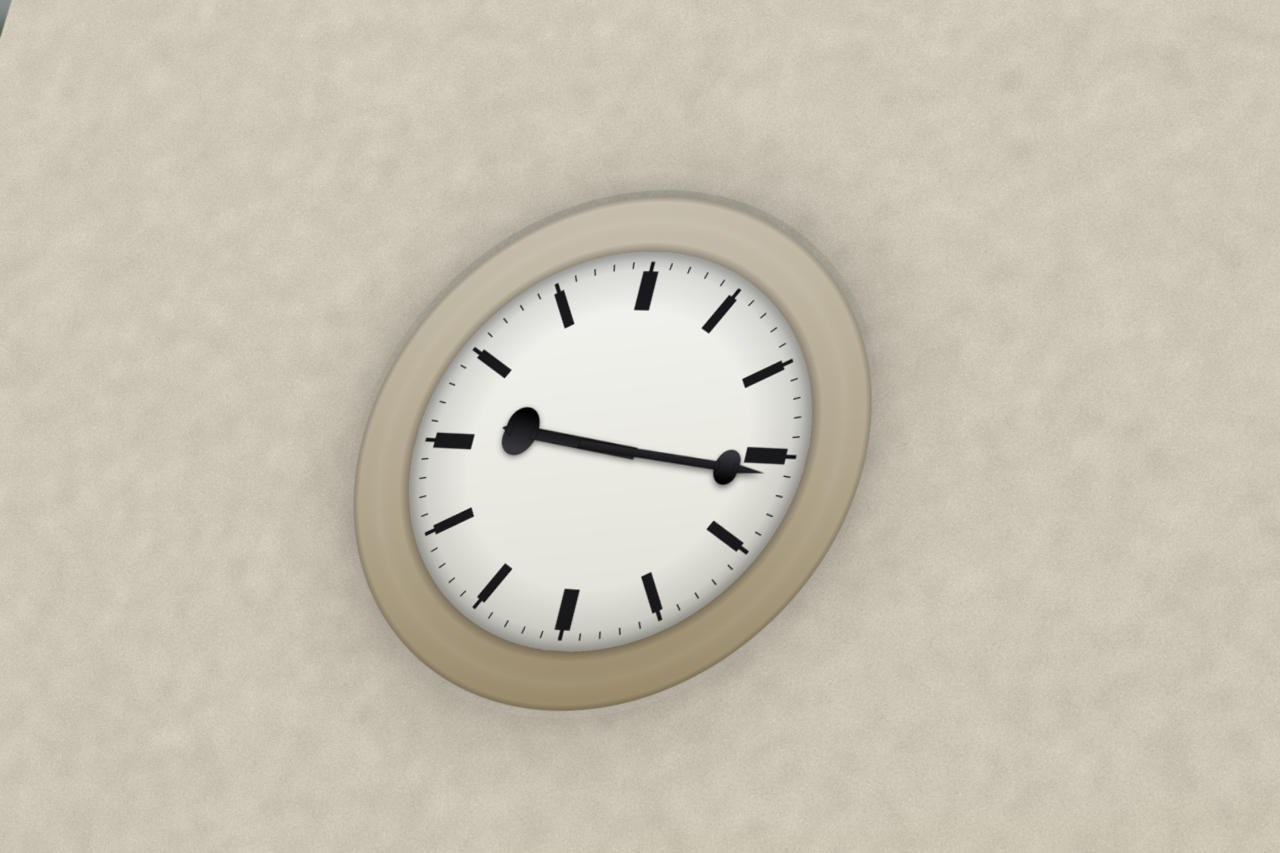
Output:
9:16
